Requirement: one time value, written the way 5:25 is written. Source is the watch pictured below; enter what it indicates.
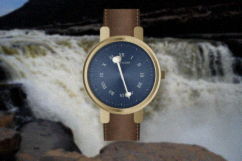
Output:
11:27
